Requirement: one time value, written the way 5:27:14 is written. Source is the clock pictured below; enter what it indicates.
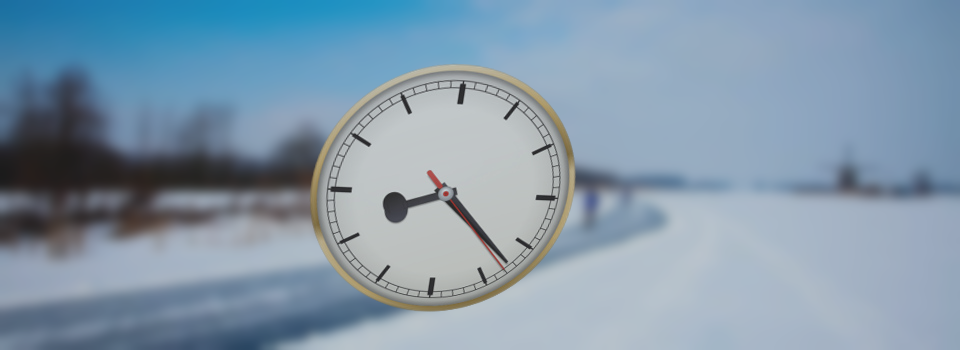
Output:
8:22:23
